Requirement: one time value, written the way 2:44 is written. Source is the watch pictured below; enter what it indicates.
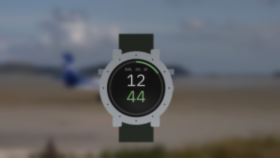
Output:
12:44
